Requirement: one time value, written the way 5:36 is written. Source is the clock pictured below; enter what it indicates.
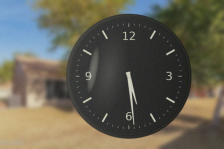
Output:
5:29
